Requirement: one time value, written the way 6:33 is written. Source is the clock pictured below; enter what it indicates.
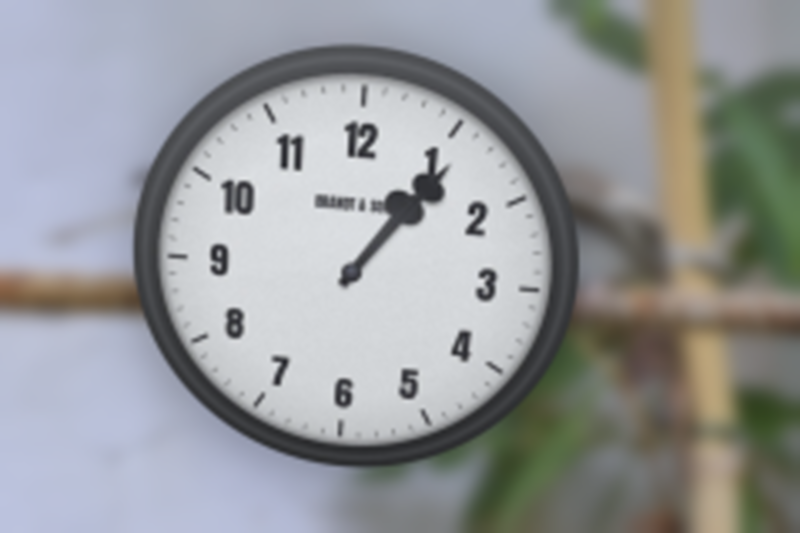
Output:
1:06
